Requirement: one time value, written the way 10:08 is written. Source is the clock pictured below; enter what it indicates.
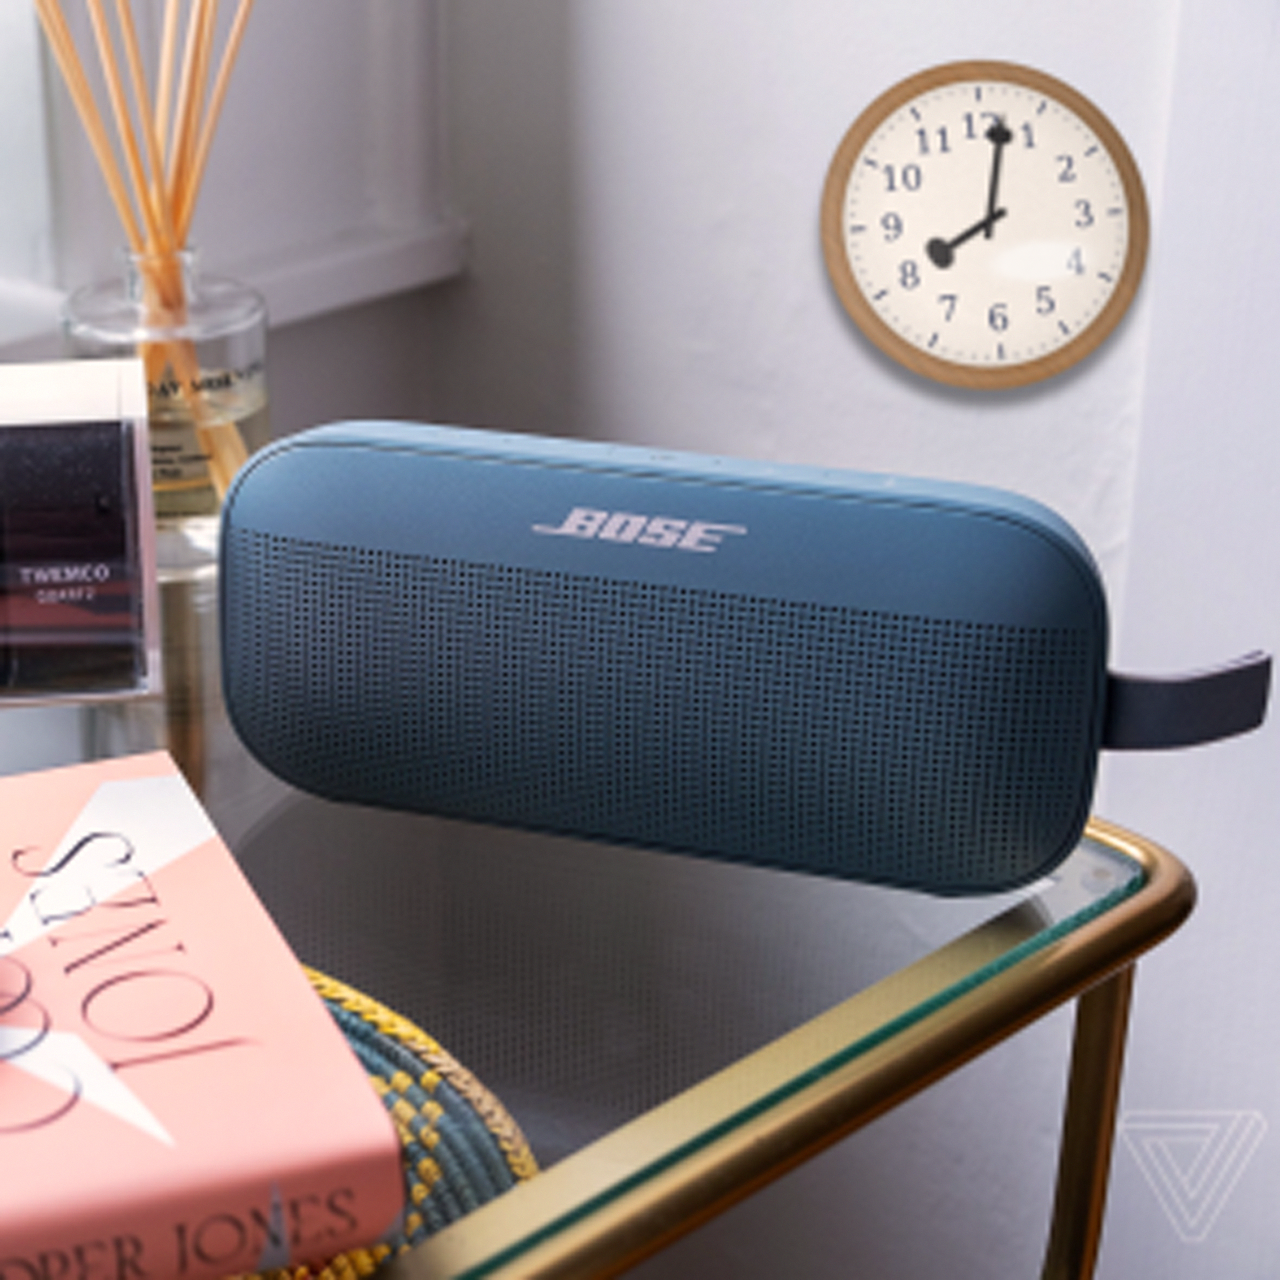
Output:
8:02
